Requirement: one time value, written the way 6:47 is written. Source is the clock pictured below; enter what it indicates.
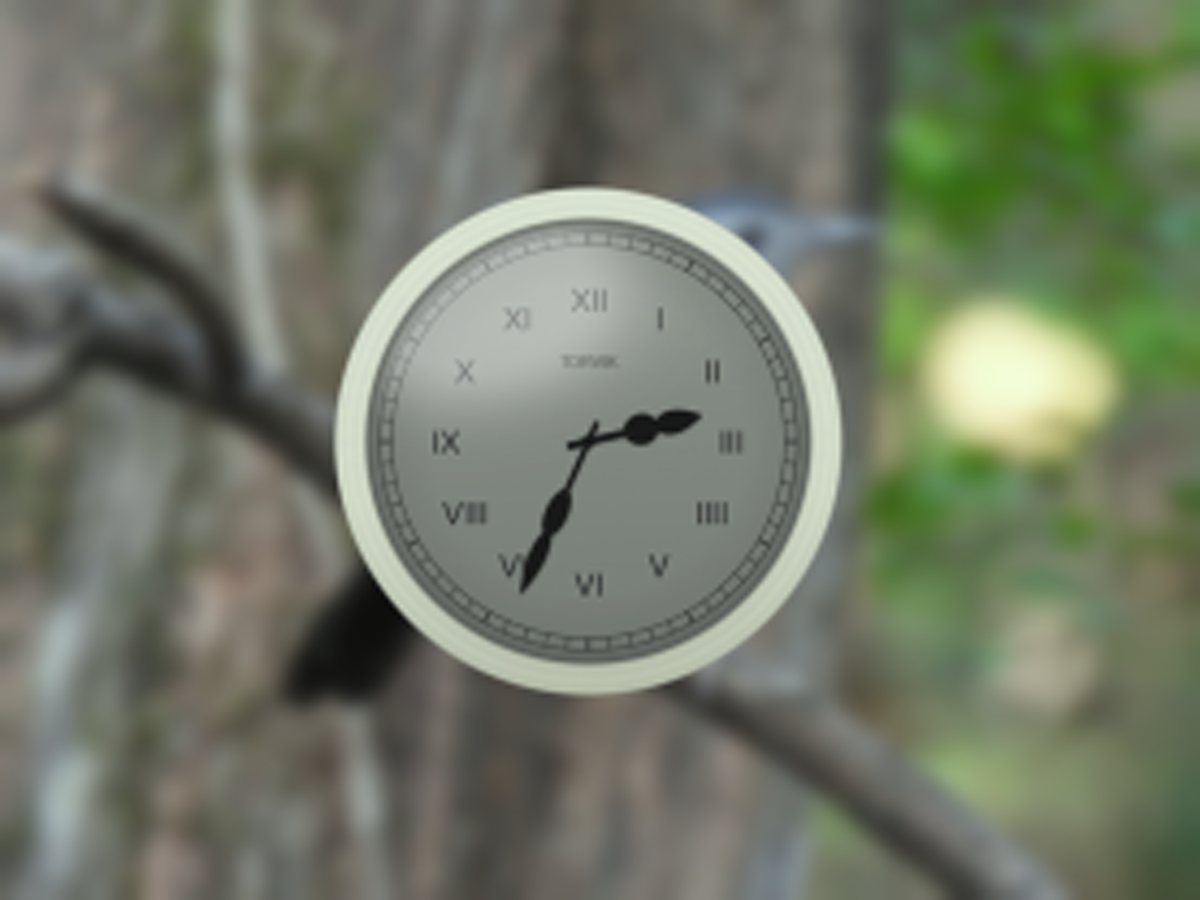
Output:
2:34
